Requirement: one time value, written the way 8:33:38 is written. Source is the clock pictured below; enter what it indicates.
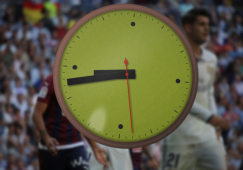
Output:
8:42:28
